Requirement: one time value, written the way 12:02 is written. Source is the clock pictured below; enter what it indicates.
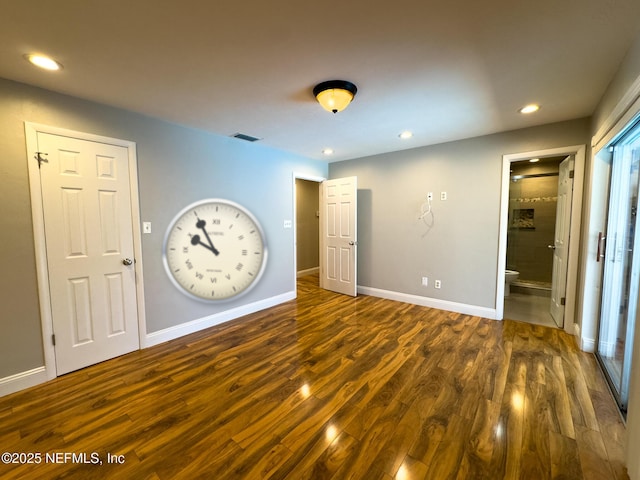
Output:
9:55
